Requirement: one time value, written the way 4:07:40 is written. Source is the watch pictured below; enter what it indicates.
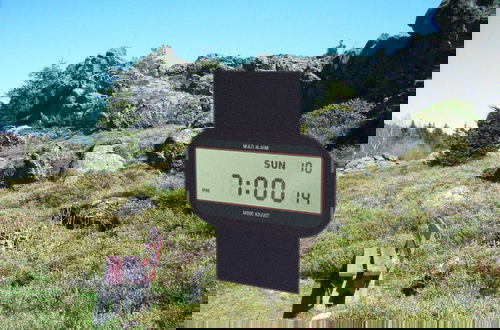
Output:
7:00:14
